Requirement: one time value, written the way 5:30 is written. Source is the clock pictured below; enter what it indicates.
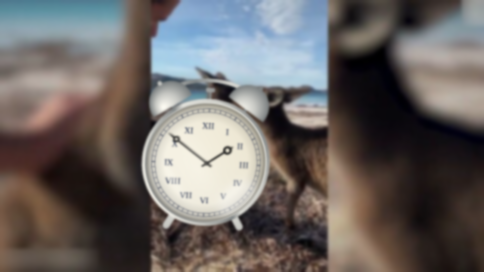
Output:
1:51
